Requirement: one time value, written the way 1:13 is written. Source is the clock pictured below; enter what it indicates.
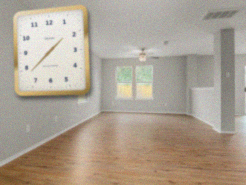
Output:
1:38
